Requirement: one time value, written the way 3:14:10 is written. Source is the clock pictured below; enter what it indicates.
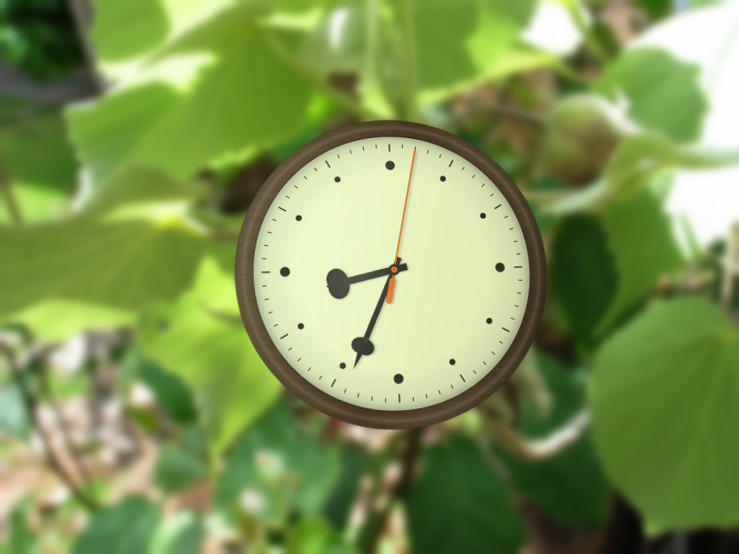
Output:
8:34:02
